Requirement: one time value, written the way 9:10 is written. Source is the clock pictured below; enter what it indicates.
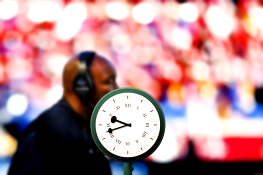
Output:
9:42
